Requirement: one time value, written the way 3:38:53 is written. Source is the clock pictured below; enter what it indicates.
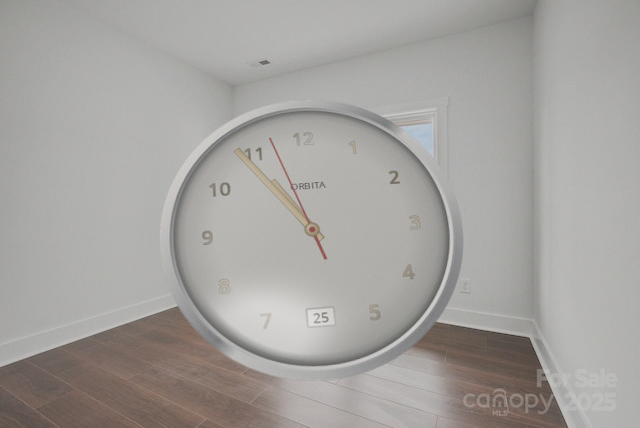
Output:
10:53:57
